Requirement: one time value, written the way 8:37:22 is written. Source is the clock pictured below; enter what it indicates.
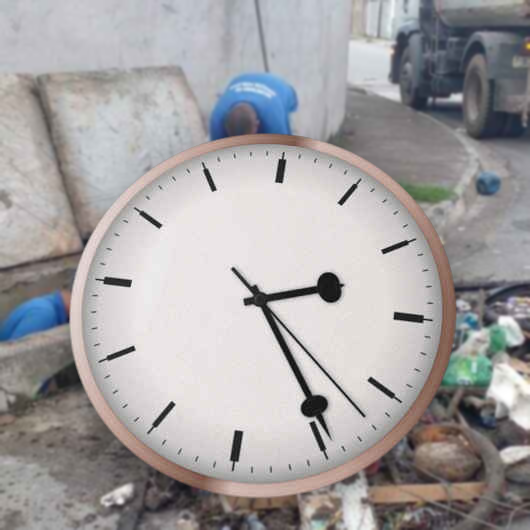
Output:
2:24:22
